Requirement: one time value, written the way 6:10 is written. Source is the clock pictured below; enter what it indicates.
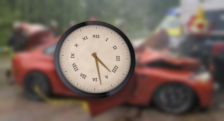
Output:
4:28
